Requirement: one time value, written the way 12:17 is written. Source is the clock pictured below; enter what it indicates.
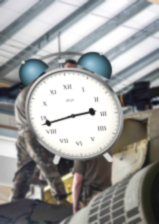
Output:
2:43
